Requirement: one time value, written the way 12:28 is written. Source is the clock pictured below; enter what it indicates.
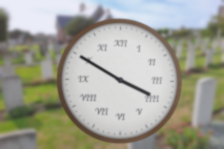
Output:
3:50
